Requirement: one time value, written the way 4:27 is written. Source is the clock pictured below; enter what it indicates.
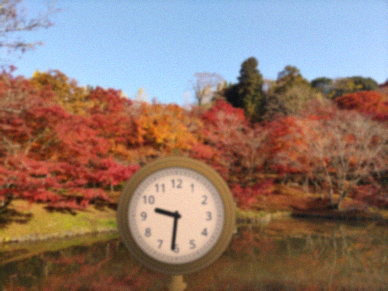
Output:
9:31
